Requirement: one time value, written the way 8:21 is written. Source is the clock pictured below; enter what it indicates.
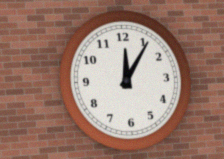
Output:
12:06
